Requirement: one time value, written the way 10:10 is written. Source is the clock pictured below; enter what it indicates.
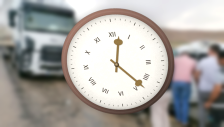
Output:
12:23
